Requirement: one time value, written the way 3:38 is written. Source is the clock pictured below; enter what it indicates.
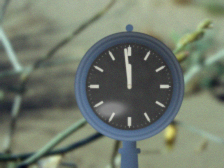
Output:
11:59
